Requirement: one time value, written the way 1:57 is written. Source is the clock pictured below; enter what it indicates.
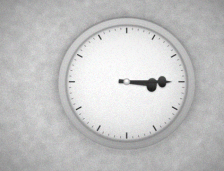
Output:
3:15
